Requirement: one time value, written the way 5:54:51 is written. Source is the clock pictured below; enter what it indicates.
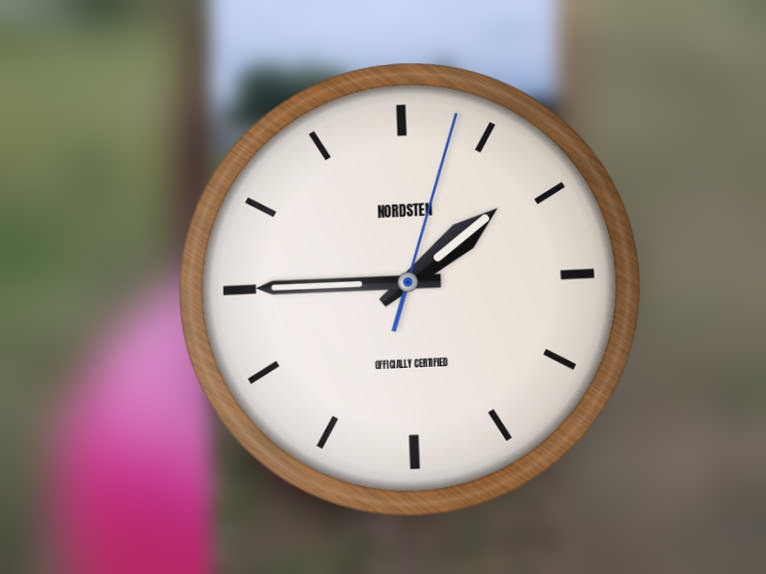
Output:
1:45:03
